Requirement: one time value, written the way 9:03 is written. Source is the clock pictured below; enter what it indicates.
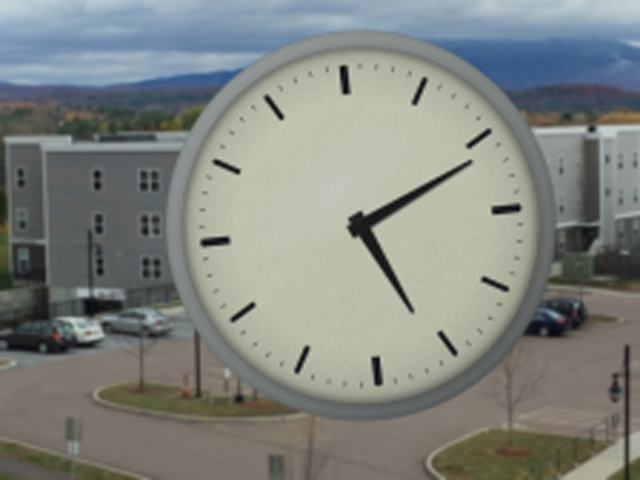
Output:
5:11
